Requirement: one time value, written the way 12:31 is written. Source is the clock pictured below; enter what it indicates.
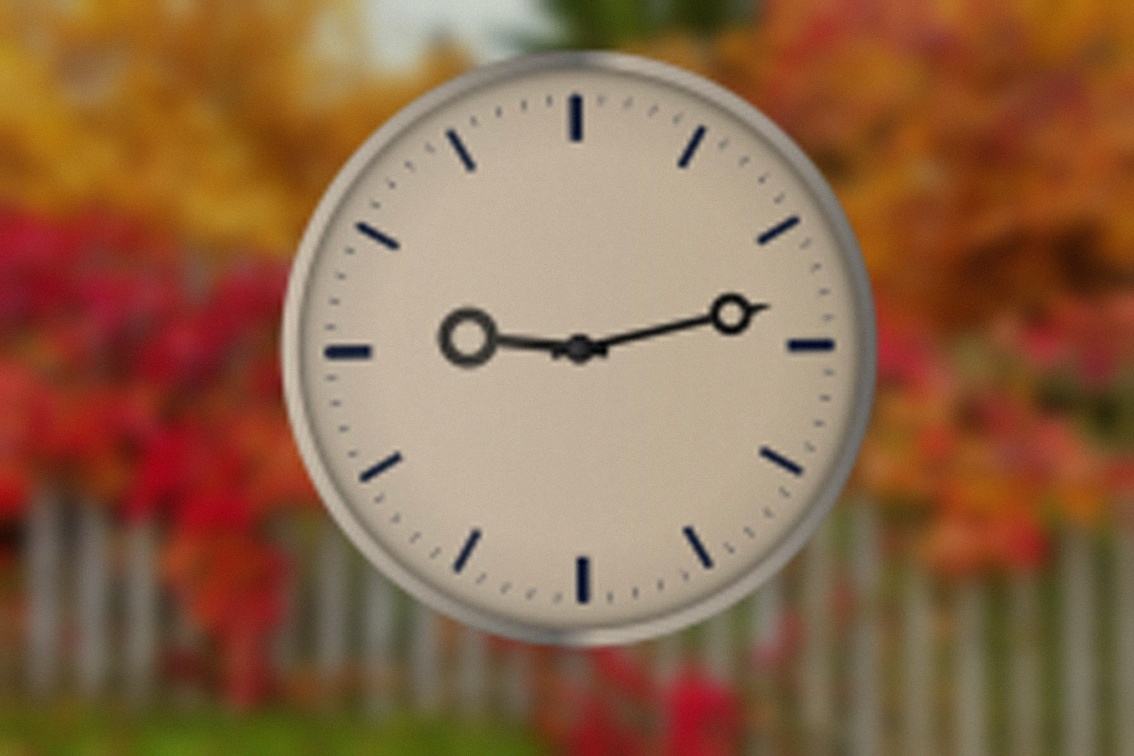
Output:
9:13
